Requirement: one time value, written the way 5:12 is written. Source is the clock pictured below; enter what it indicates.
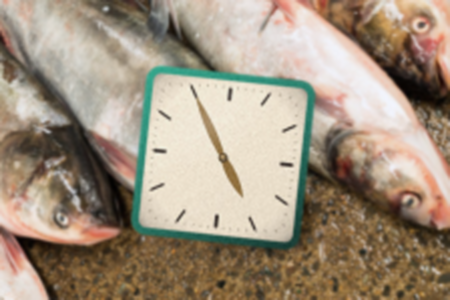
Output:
4:55
